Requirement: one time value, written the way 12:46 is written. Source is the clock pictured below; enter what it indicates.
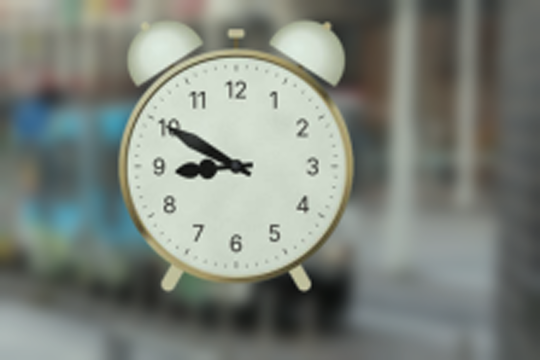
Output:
8:50
